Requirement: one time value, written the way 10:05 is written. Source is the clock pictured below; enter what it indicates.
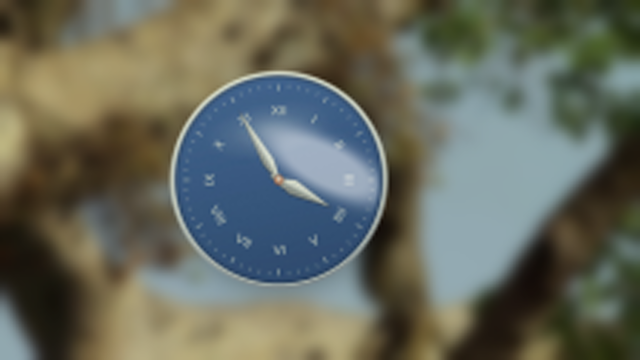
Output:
3:55
